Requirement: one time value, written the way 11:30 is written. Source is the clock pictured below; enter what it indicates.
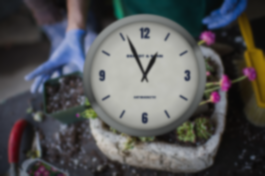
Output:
12:56
